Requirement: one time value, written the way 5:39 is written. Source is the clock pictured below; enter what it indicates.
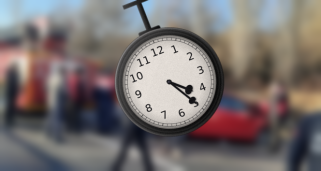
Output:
4:25
